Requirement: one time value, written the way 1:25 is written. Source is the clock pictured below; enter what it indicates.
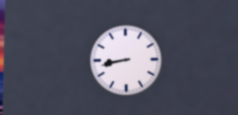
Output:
8:43
